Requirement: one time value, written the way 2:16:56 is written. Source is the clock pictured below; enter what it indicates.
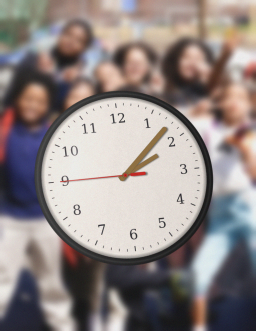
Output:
2:07:45
